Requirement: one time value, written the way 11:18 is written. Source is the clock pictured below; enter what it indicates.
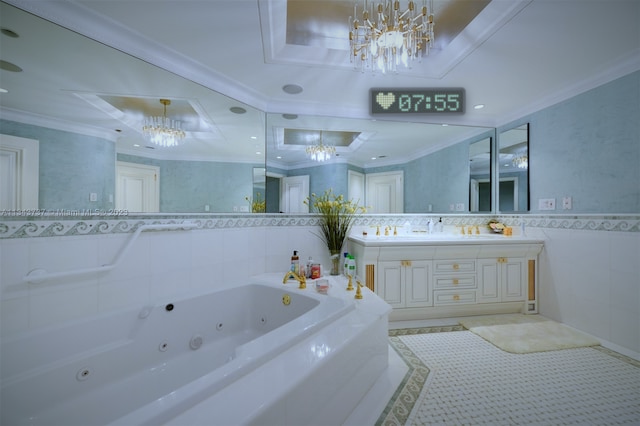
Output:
7:55
